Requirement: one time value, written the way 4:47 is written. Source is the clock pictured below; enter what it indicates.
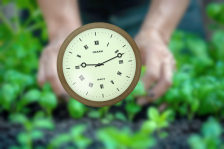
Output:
9:12
